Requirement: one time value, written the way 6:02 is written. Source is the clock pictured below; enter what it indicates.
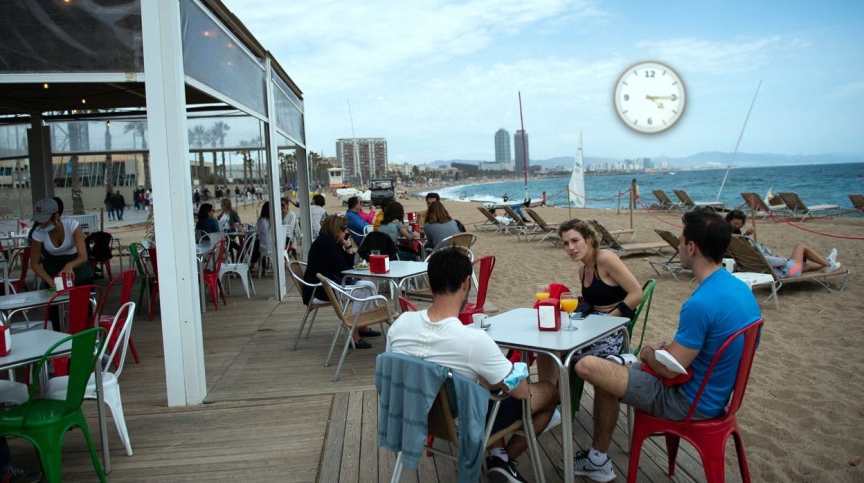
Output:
4:15
